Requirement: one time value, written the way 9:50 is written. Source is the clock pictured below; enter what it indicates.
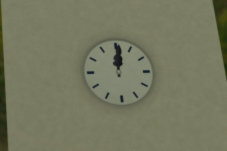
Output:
12:01
